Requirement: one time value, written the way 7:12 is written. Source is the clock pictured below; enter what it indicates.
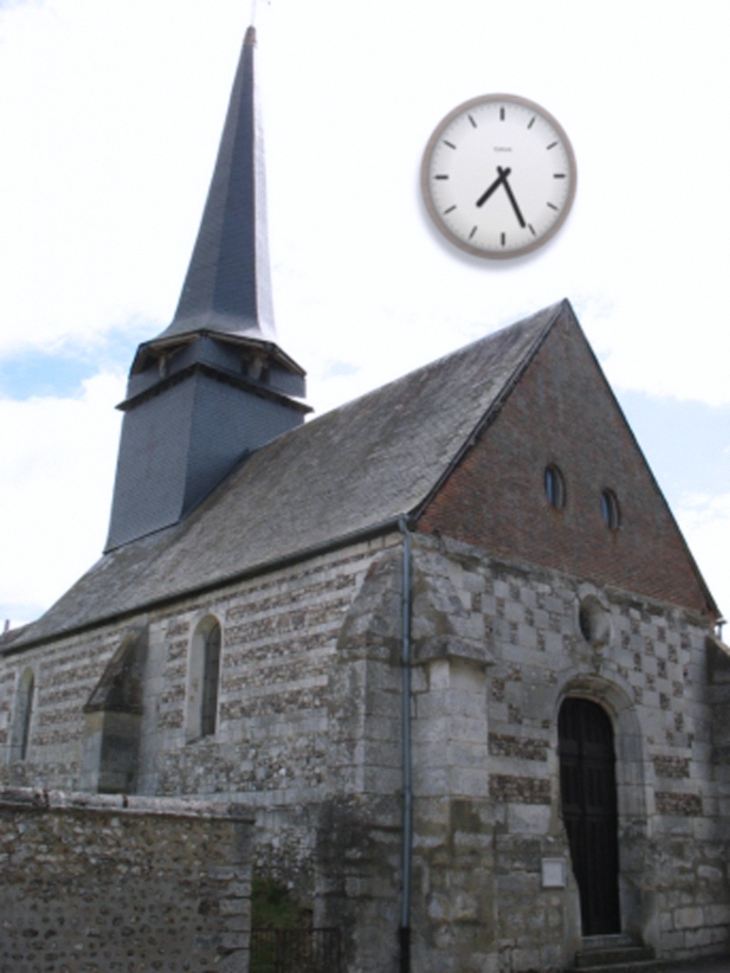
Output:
7:26
